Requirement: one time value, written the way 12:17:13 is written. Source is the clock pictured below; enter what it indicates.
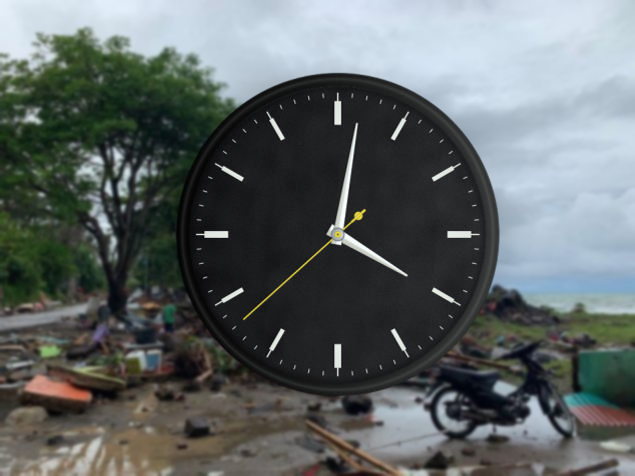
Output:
4:01:38
